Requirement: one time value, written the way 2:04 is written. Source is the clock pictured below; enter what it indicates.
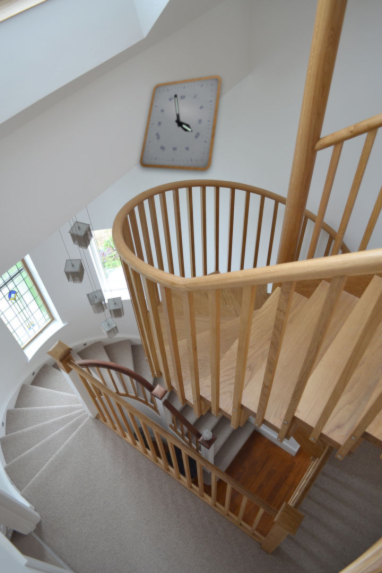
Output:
3:57
